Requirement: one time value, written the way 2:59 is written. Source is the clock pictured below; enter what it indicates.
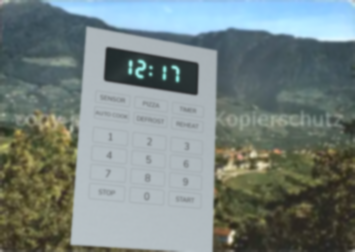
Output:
12:17
